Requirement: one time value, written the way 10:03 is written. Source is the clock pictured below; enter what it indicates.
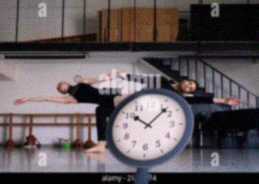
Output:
10:07
